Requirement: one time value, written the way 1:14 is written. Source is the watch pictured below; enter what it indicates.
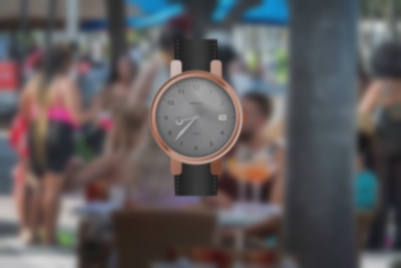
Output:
8:37
